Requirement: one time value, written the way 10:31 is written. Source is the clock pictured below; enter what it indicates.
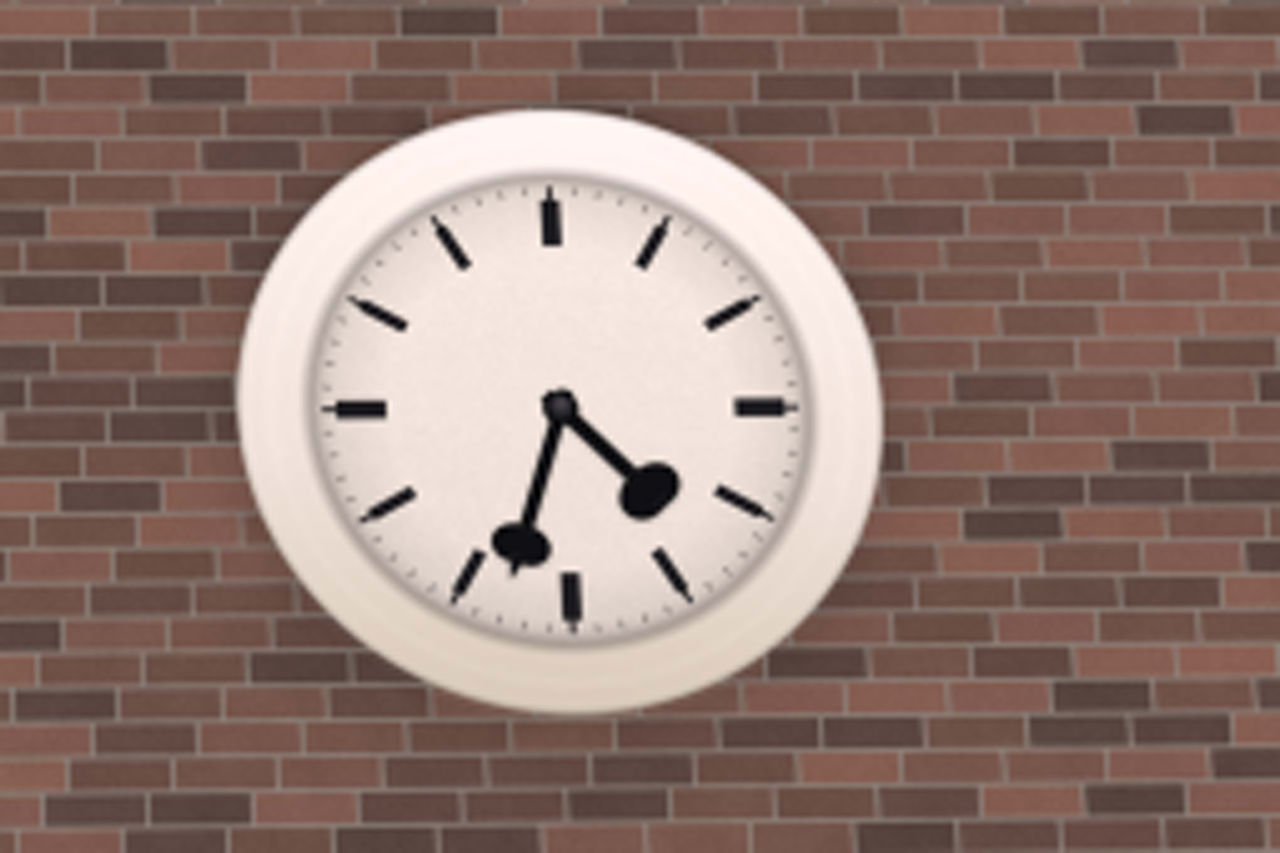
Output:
4:33
